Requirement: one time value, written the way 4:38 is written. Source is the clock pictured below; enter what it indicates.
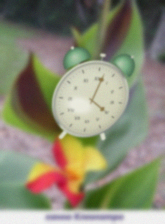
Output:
4:02
